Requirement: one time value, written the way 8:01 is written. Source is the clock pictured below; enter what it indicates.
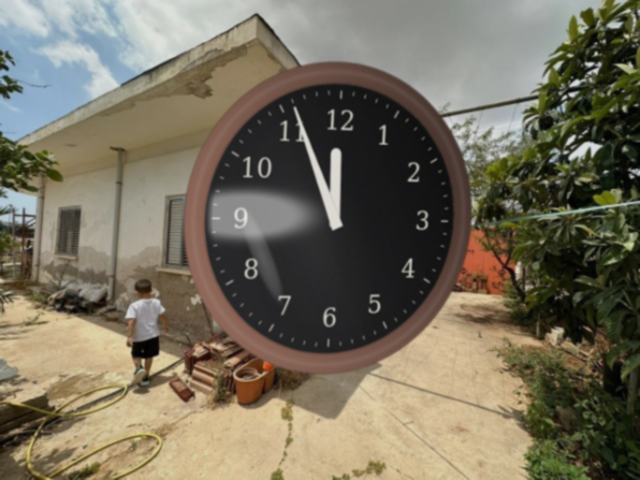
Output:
11:56
